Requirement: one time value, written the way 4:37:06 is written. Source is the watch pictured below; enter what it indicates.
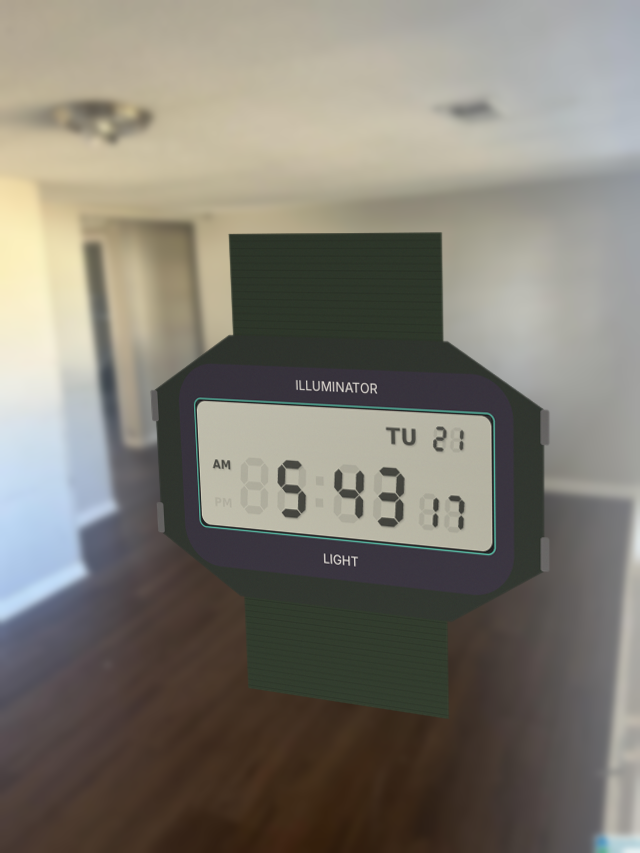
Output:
5:43:17
